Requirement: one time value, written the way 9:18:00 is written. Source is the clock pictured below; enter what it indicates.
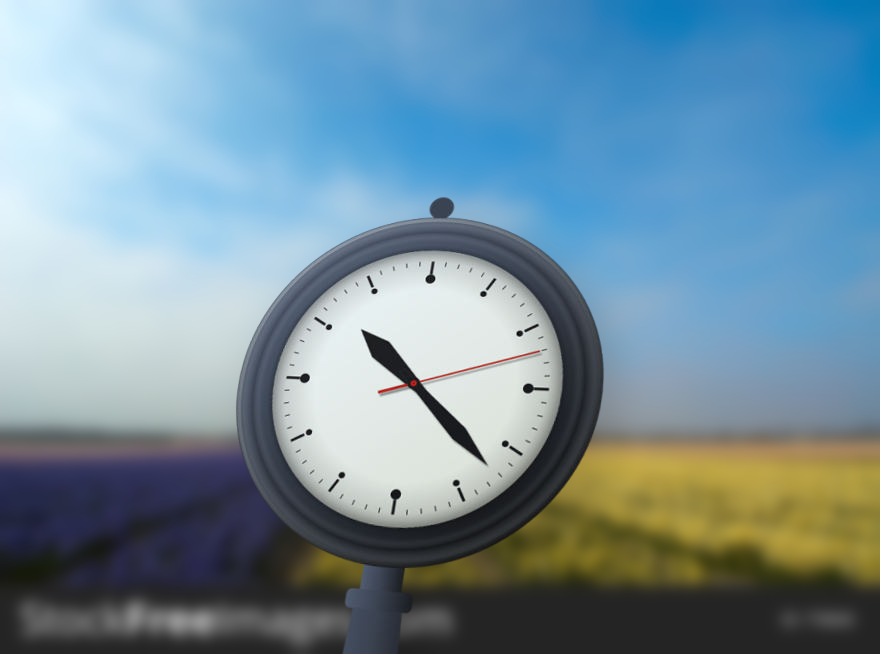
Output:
10:22:12
